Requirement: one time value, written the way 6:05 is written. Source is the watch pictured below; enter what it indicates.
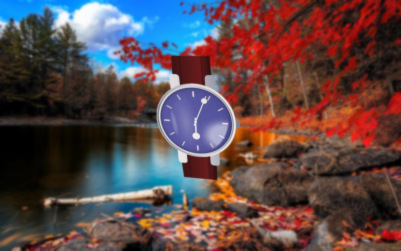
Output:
6:04
